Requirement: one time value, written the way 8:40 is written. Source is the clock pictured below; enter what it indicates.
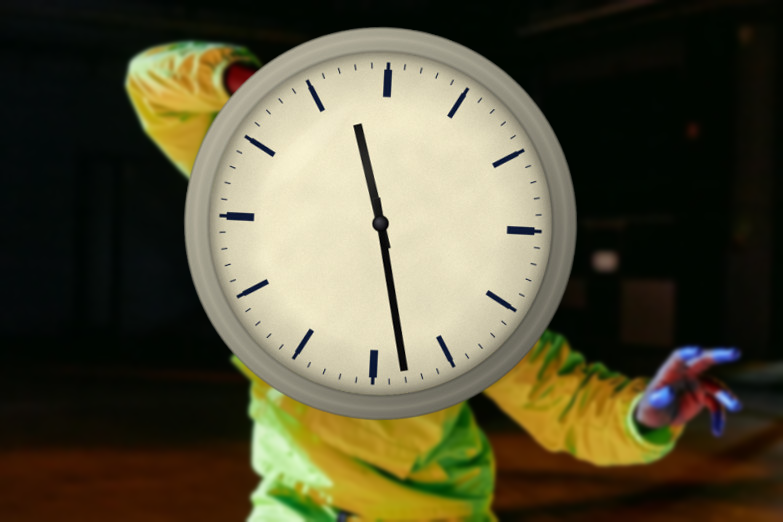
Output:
11:28
